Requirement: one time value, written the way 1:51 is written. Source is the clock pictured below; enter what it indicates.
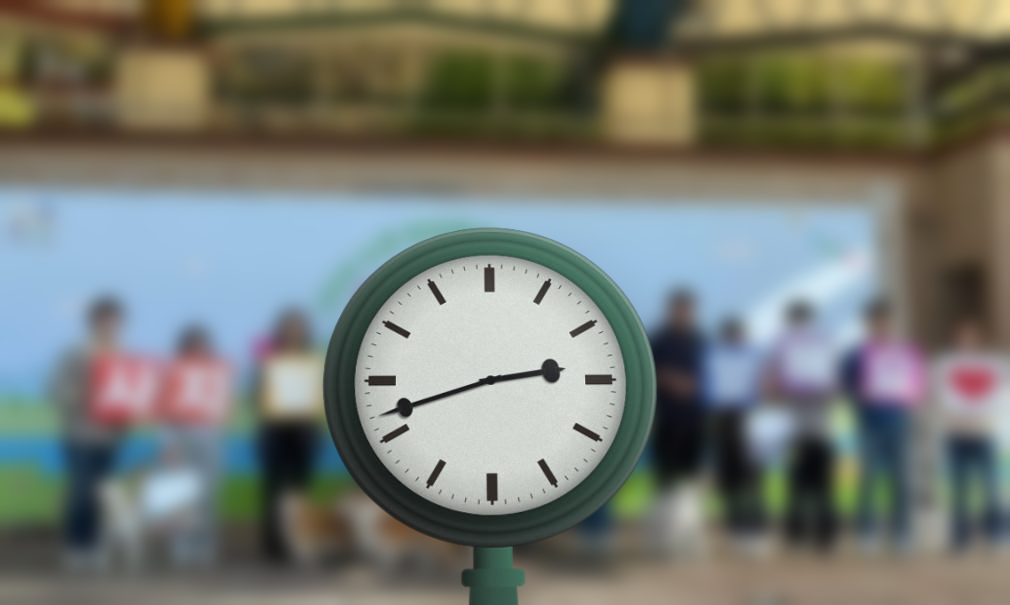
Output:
2:42
